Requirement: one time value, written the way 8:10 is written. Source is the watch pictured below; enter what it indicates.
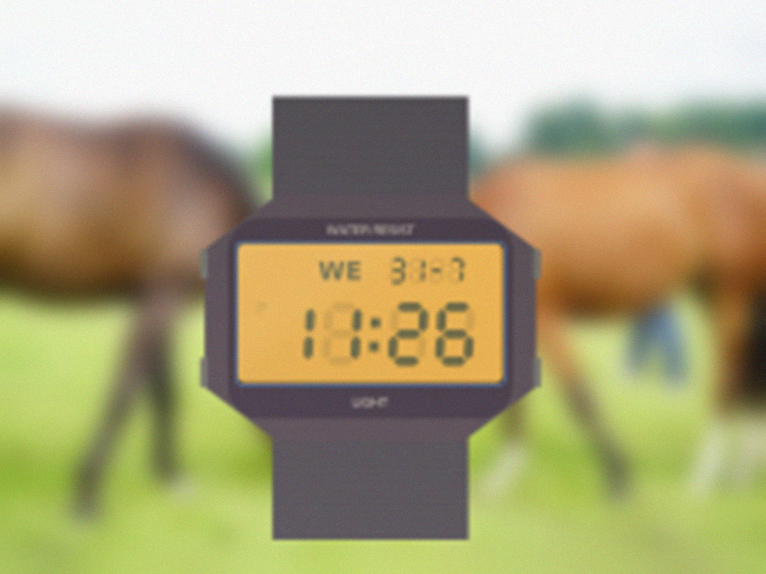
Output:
11:26
